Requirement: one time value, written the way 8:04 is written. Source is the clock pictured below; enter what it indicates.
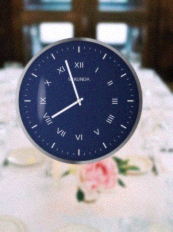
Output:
7:57
